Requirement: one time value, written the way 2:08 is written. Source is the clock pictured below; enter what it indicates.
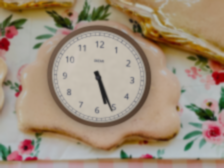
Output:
5:26
